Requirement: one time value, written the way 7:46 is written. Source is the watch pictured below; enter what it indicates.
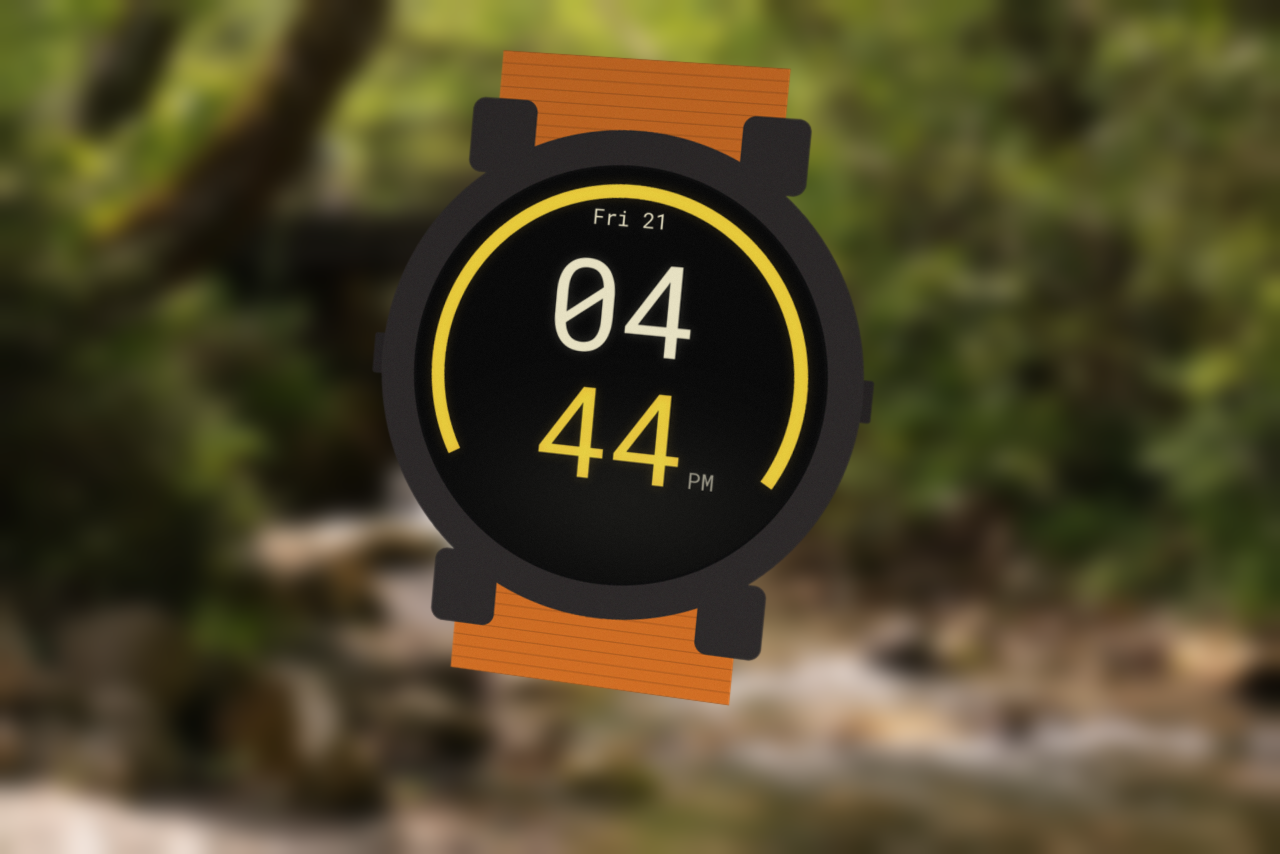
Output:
4:44
